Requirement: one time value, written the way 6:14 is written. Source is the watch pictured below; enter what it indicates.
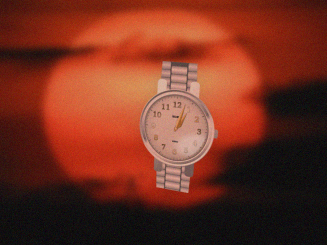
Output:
1:03
